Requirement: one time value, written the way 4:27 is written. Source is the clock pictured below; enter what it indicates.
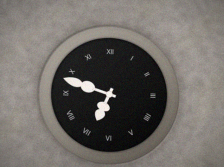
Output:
6:48
